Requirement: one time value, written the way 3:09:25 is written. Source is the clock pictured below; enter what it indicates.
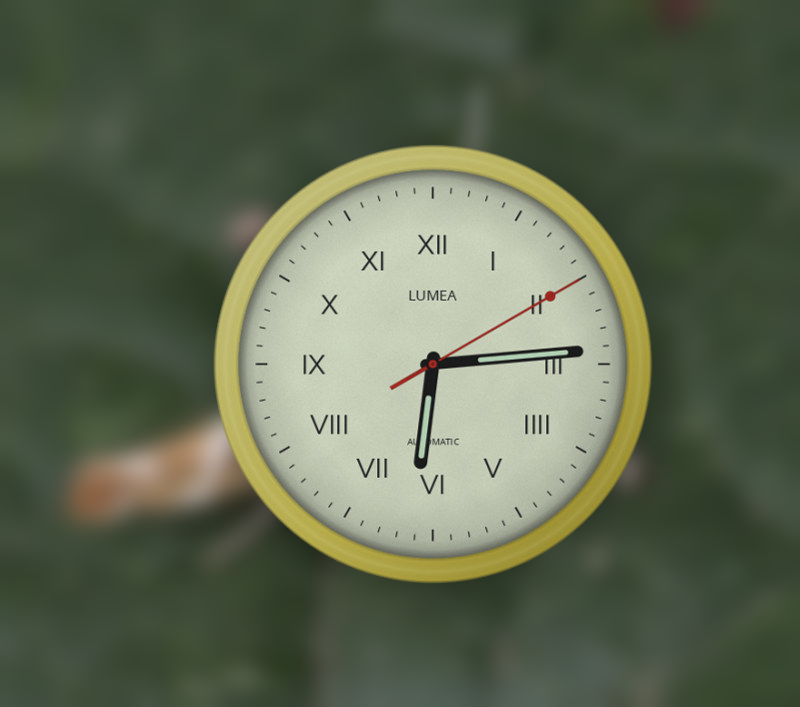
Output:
6:14:10
